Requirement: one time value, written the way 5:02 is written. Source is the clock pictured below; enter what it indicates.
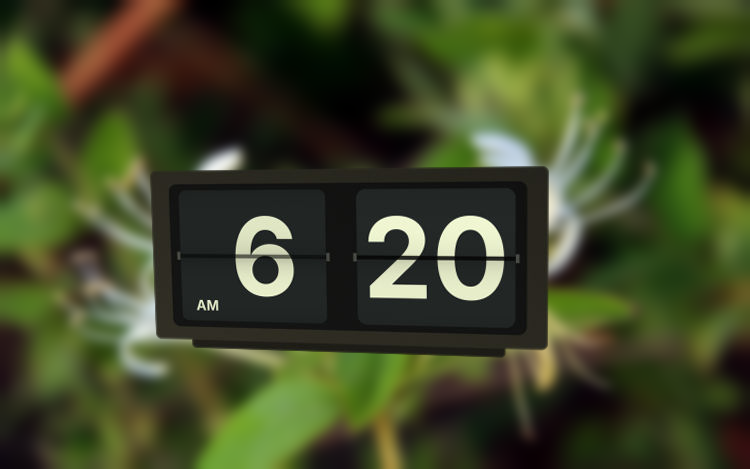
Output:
6:20
